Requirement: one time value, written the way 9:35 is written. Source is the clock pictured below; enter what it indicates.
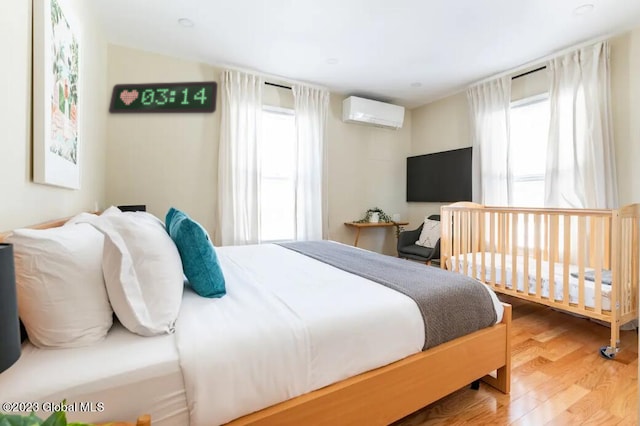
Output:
3:14
